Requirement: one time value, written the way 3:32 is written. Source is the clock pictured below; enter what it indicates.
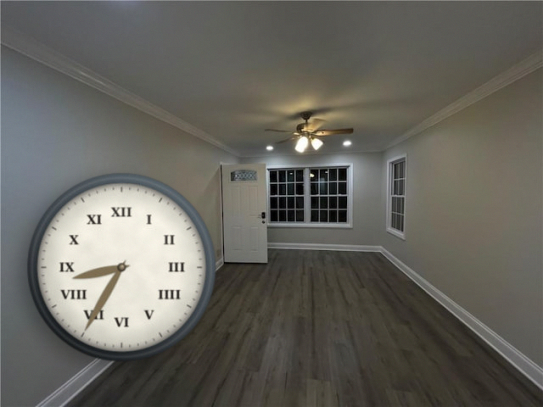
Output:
8:35
